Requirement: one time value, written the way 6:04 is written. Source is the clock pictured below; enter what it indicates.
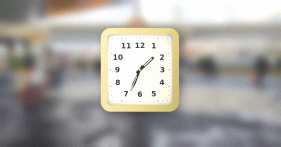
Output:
1:34
